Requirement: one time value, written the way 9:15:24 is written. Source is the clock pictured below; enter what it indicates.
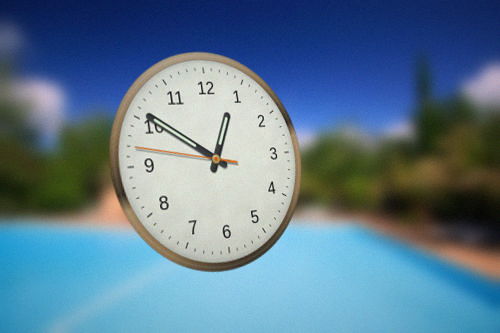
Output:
12:50:47
